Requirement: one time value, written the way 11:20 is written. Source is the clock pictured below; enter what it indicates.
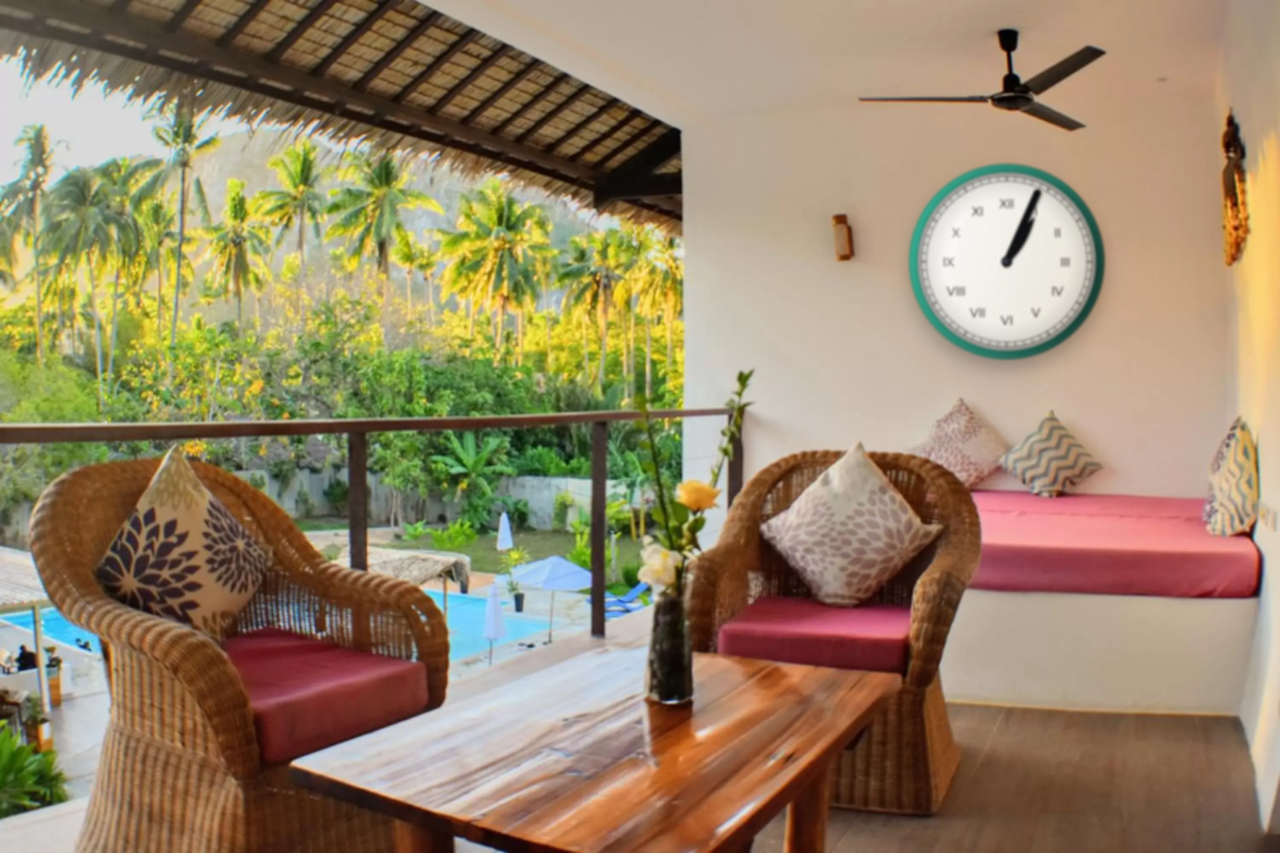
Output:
1:04
